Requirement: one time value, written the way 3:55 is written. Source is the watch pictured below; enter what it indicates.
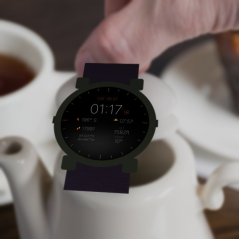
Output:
1:17
